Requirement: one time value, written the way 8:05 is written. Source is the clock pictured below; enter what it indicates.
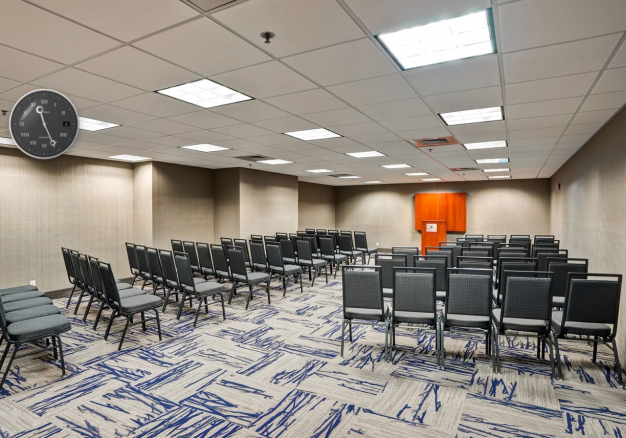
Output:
11:26
